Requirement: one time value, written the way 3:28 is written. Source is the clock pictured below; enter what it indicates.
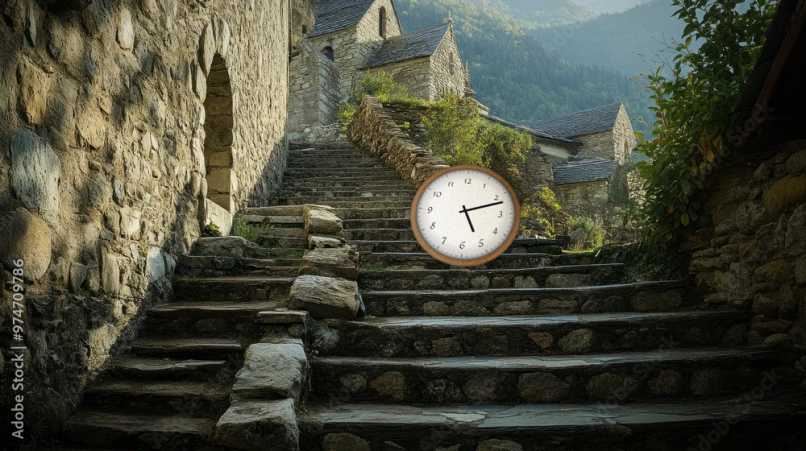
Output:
5:12
